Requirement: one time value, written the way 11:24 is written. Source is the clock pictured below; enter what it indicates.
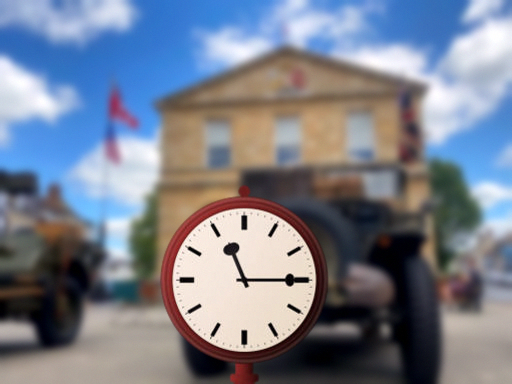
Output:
11:15
